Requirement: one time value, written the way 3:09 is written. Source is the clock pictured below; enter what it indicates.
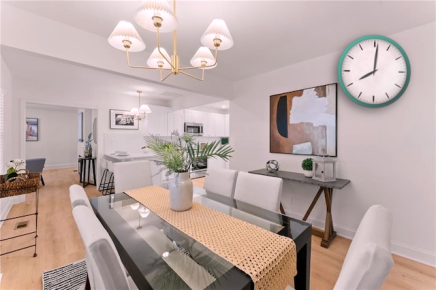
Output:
8:01
